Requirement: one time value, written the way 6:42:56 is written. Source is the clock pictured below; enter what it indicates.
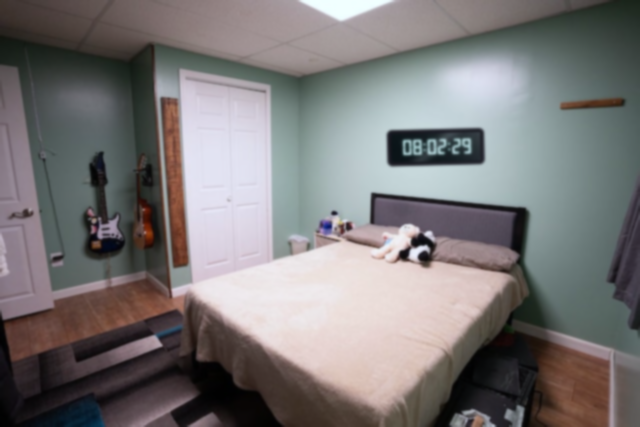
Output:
8:02:29
